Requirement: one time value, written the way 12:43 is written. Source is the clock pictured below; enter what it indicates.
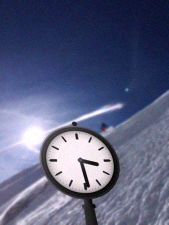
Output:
3:29
